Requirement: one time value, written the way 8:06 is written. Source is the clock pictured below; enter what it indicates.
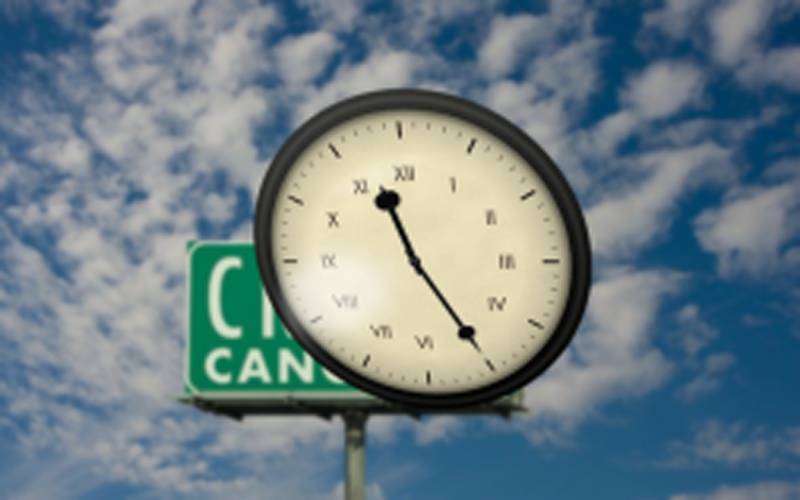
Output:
11:25
